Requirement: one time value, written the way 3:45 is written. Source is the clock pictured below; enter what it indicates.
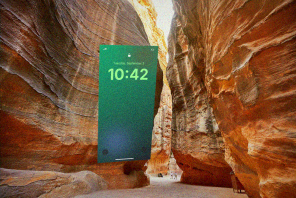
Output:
10:42
